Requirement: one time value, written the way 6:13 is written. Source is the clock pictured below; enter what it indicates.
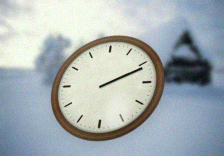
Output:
2:11
